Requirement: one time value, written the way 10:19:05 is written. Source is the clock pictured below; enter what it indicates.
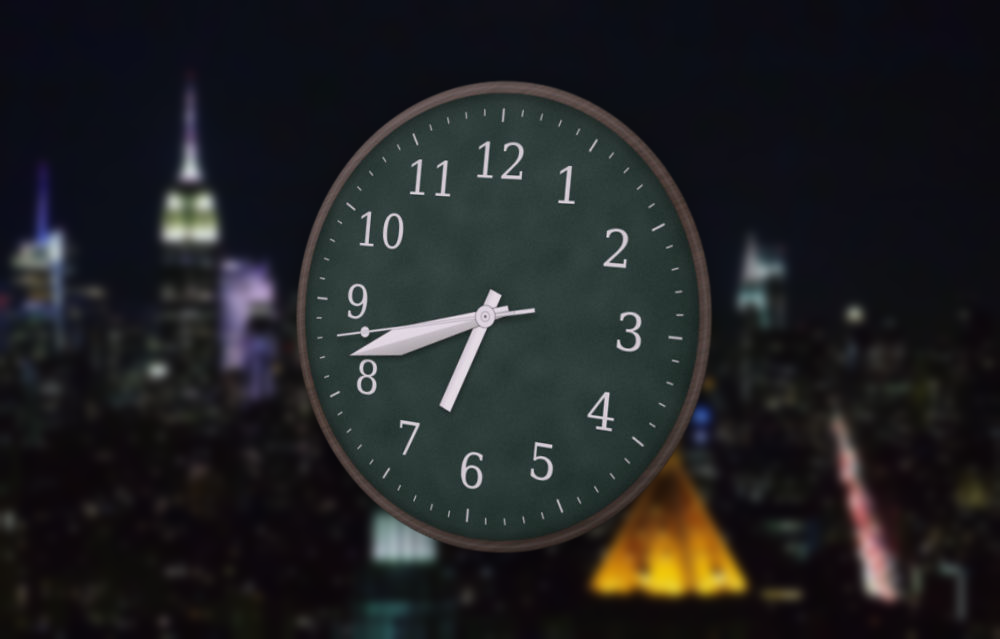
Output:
6:41:43
